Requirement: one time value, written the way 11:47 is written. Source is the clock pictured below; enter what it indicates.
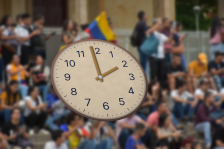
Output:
1:59
